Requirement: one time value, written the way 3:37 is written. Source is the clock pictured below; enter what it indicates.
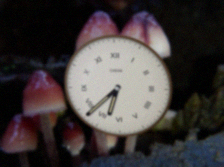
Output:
6:38
